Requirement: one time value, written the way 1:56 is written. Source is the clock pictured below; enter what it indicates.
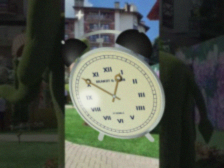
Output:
12:51
